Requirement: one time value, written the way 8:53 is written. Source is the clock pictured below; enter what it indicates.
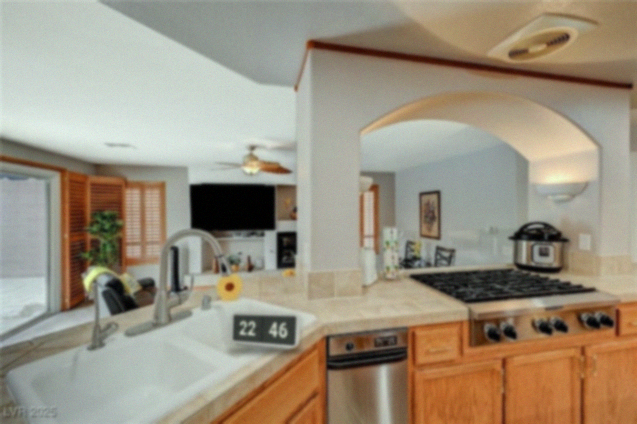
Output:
22:46
